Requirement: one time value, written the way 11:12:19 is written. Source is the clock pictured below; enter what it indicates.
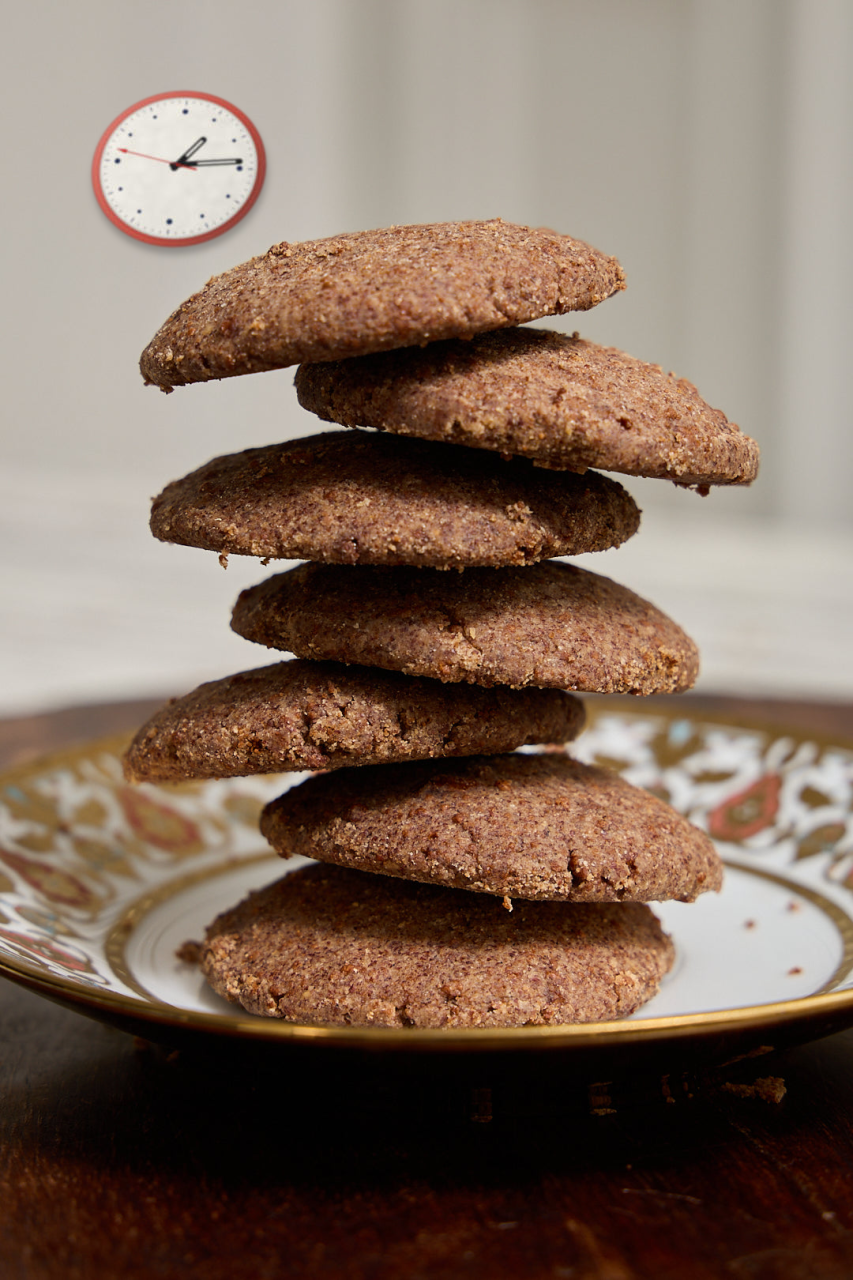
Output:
1:13:47
